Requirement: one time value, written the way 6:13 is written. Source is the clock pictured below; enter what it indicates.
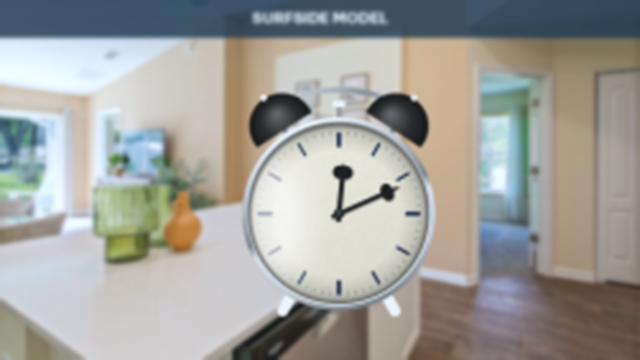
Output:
12:11
